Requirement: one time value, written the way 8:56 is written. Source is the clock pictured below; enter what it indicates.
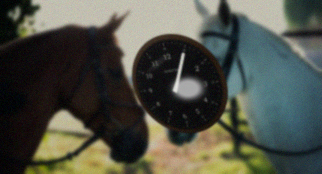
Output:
1:05
